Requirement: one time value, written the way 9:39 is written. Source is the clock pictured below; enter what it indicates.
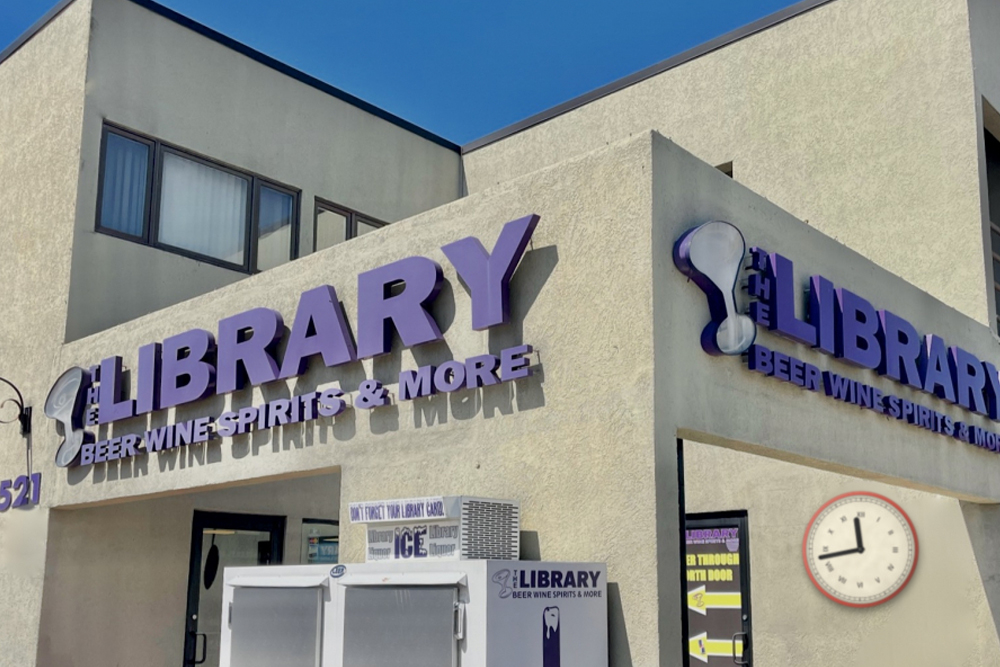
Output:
11:43
